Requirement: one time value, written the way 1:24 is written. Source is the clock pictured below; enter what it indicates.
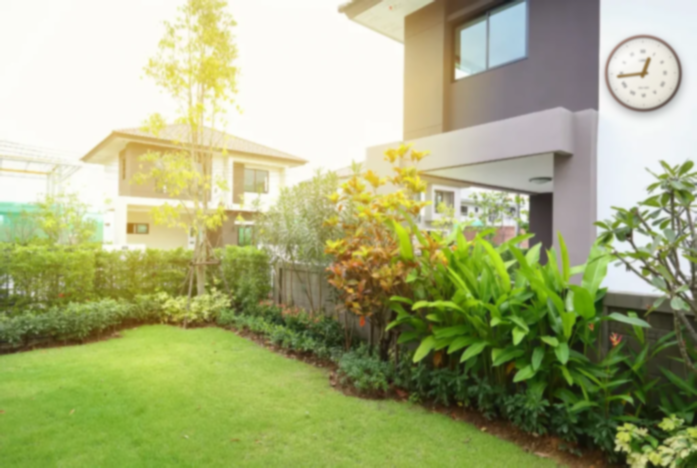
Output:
12:44
